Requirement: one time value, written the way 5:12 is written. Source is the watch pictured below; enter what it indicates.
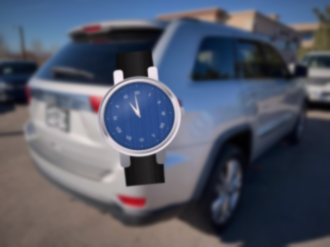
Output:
10:59
